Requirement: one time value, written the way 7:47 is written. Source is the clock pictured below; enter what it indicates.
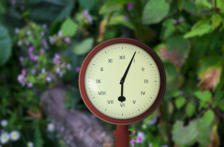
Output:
6:04
